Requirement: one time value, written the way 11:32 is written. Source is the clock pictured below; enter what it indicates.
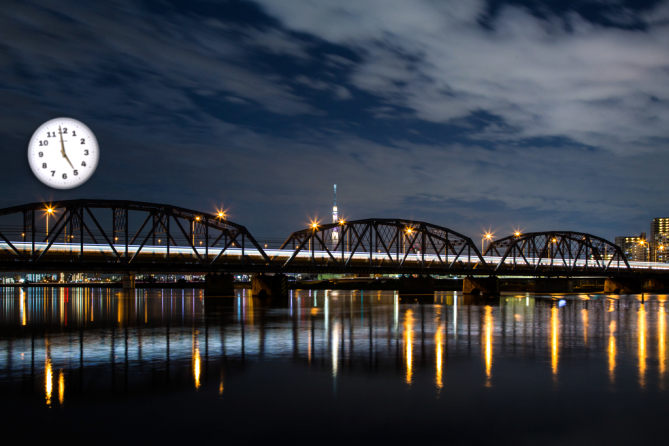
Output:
4:59
